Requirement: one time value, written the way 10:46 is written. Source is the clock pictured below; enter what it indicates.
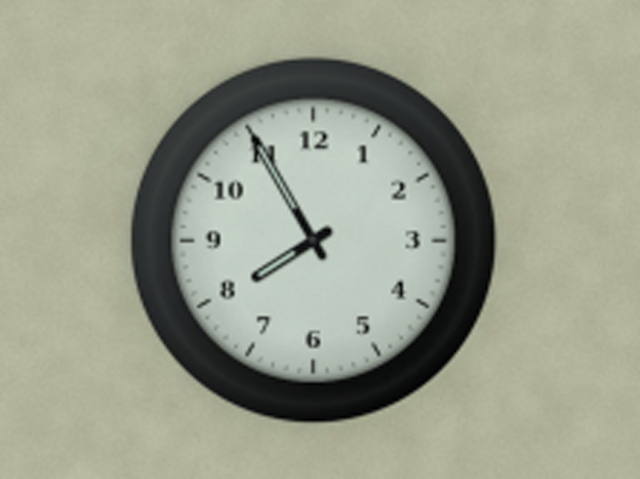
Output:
7:55
